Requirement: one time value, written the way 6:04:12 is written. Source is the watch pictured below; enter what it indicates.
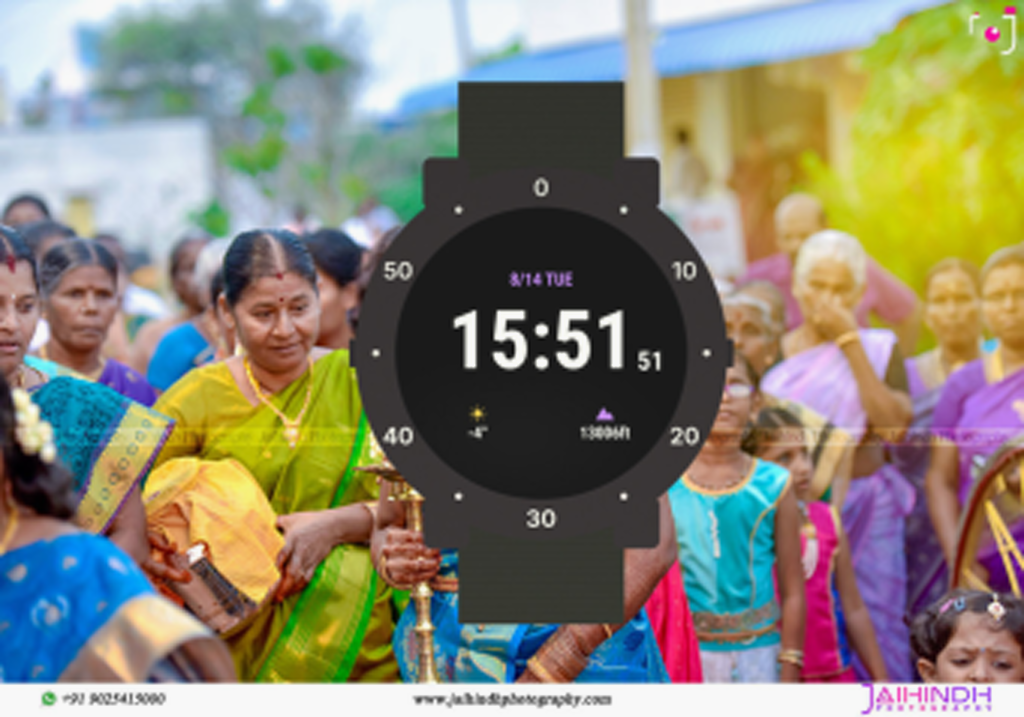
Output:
15:51:51
